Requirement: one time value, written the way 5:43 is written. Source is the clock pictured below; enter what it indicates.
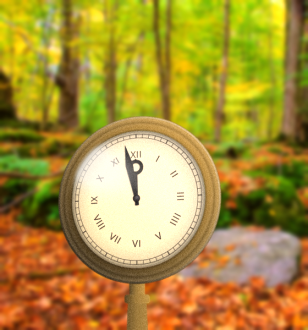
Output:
11:58
